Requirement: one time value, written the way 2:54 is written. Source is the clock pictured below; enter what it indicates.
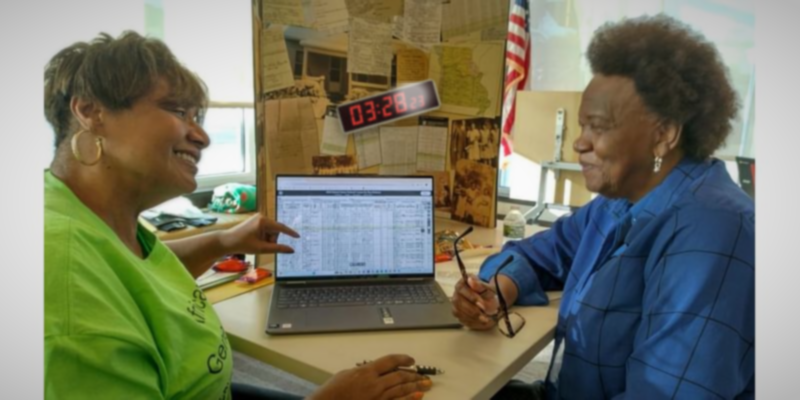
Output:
3:28
